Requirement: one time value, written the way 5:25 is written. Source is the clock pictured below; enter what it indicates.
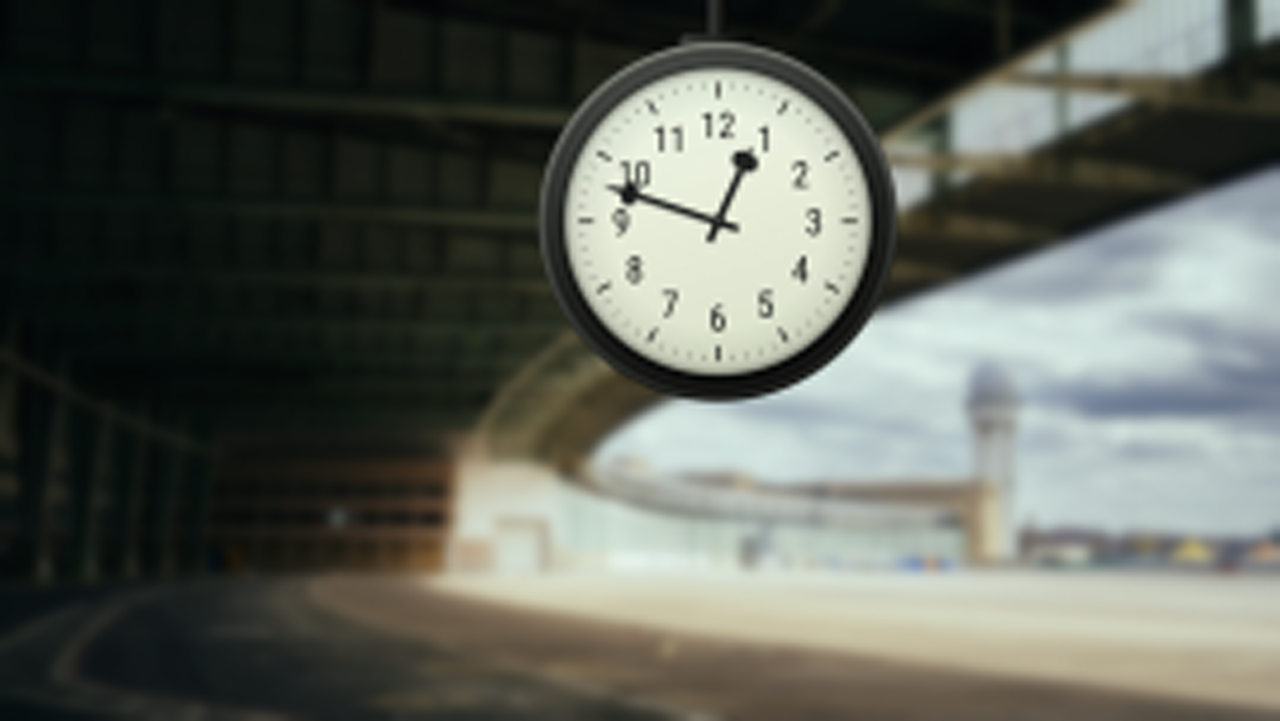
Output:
12:48
